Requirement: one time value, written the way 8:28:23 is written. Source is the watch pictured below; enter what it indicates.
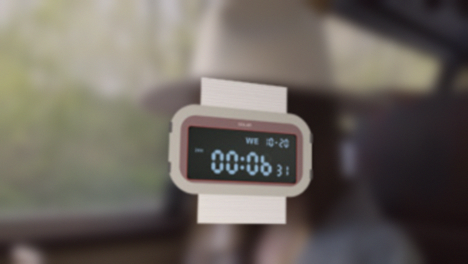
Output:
0:06:31
